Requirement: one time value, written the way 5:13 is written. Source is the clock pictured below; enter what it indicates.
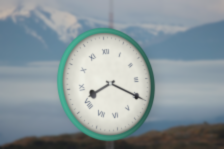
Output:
8:20
